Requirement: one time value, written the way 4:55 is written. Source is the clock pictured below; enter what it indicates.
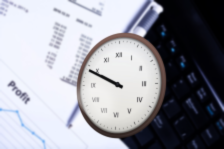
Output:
9:49
